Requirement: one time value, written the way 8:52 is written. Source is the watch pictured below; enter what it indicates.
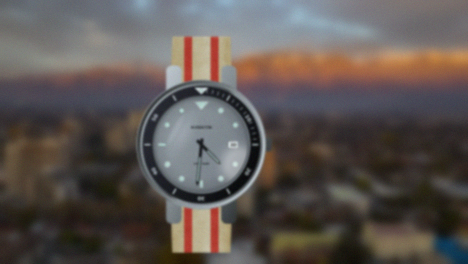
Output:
4:31
